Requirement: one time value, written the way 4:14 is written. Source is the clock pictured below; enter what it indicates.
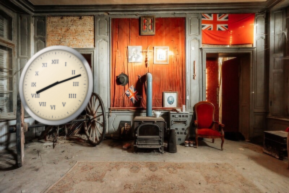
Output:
8:12
